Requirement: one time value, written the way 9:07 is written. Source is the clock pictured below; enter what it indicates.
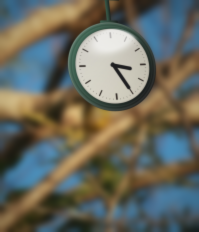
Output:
3:25
